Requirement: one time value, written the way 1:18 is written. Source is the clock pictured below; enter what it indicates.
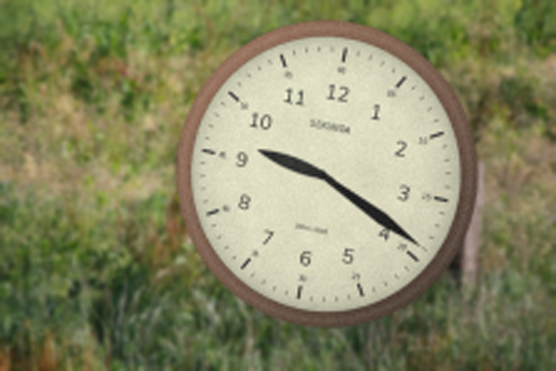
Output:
9:19
